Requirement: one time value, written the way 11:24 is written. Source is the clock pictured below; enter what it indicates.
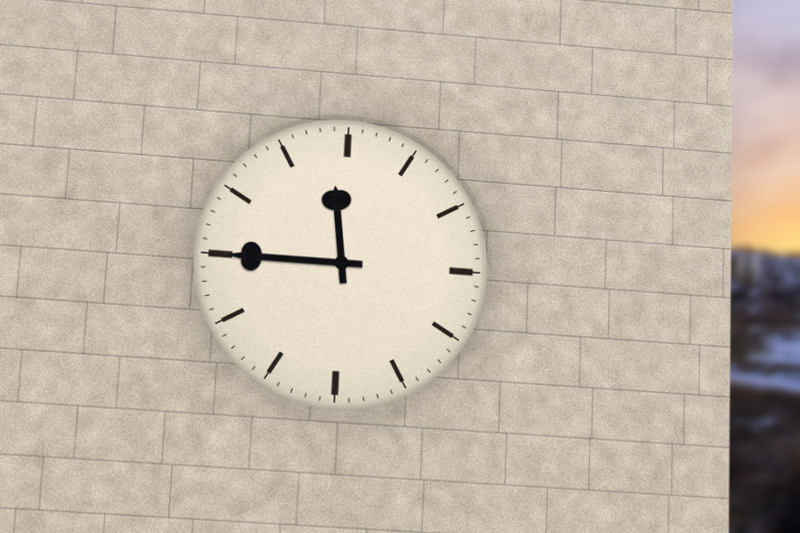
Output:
11:45
